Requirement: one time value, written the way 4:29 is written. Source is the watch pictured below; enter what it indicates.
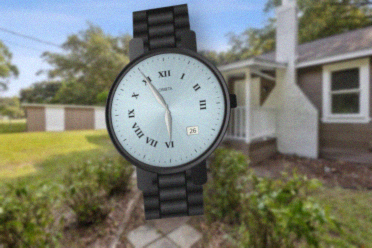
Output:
5:55
